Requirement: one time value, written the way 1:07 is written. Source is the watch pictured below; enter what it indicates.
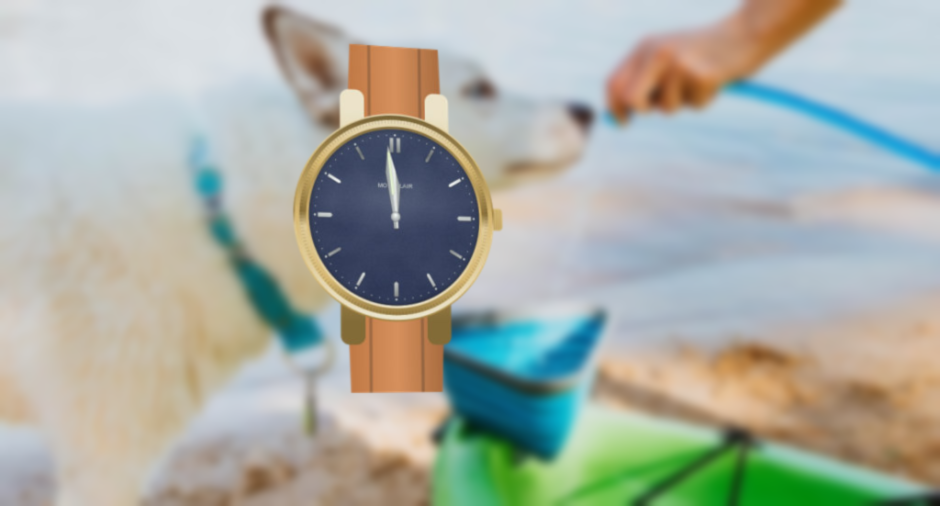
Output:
11:59
